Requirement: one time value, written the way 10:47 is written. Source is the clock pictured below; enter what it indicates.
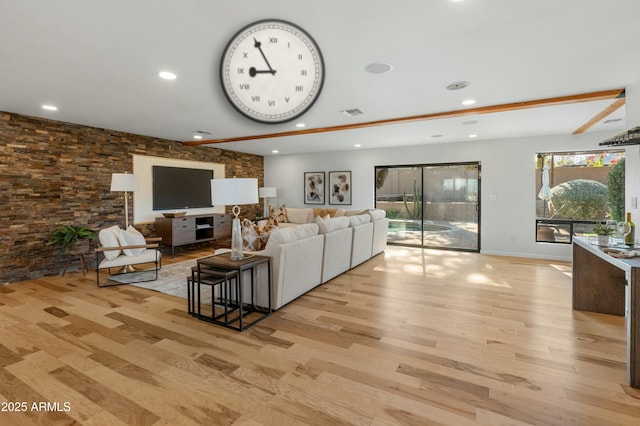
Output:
8:55
